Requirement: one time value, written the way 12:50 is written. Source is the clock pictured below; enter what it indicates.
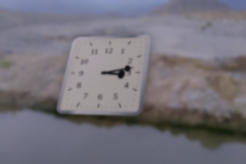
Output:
3:13
